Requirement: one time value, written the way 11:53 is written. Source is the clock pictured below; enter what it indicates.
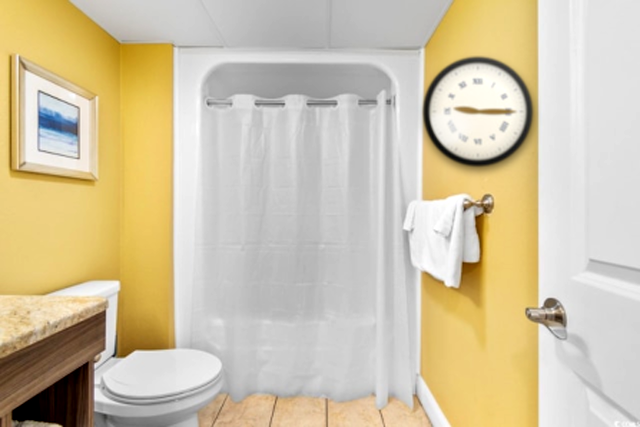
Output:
9:15
